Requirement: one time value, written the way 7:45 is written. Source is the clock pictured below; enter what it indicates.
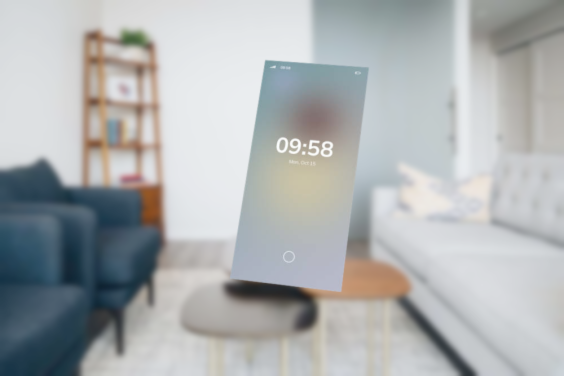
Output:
9:58
